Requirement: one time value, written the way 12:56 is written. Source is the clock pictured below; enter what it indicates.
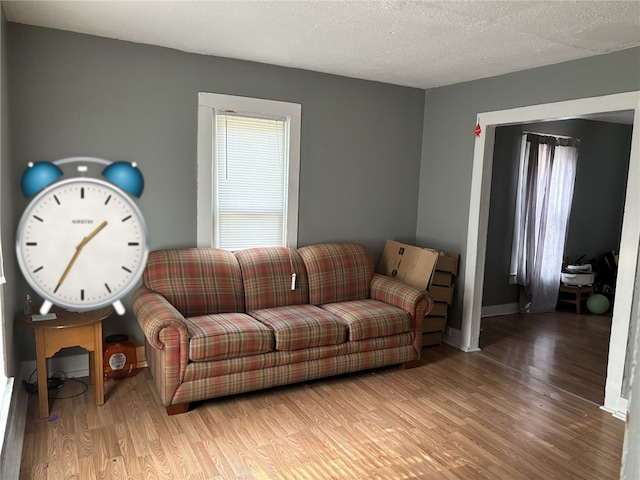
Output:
1:35
